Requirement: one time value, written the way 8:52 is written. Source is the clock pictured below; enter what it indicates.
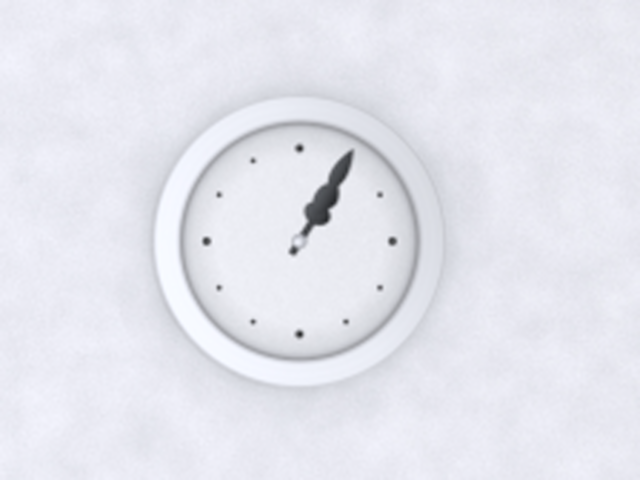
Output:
1:05
